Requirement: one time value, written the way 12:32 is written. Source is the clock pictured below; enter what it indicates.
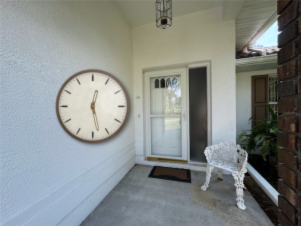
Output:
12:28
